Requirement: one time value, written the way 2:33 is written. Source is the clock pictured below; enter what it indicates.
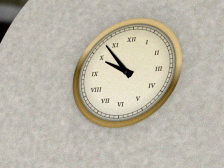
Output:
9:53
